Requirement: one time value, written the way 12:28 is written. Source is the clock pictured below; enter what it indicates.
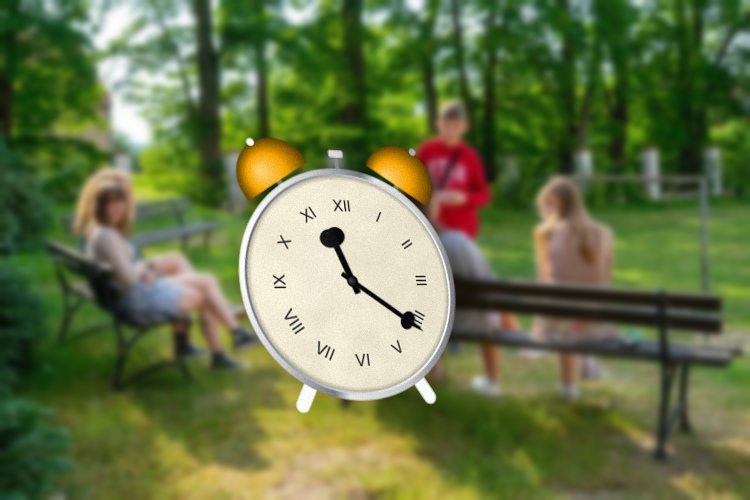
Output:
11:21
